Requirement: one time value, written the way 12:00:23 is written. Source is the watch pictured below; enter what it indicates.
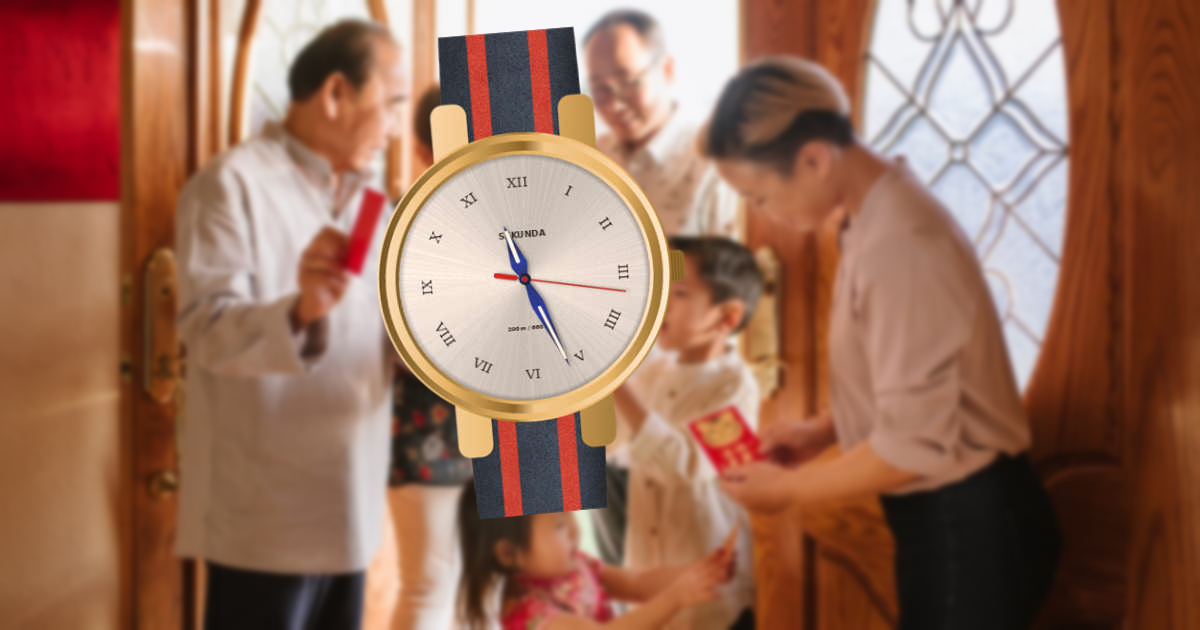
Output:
11:26:17
